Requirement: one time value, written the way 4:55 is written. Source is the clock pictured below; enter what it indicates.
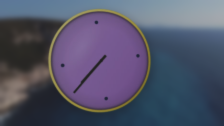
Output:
7:38
